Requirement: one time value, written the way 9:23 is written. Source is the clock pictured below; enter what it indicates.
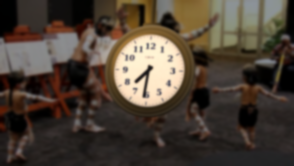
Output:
7:31
